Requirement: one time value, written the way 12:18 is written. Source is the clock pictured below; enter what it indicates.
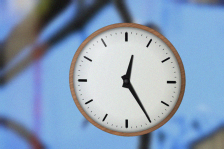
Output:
12:25
